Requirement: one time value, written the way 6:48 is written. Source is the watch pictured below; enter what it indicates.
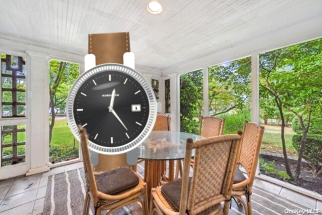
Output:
12:24
